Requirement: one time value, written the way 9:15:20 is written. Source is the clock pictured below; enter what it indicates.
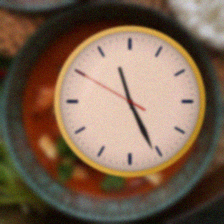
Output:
11:25:50
